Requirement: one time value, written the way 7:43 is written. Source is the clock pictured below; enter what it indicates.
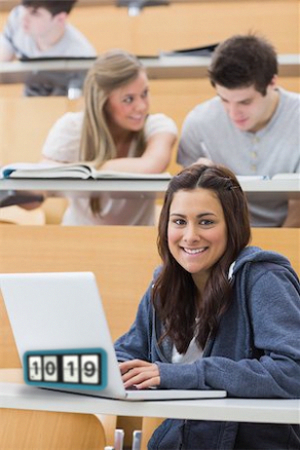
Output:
10:19
